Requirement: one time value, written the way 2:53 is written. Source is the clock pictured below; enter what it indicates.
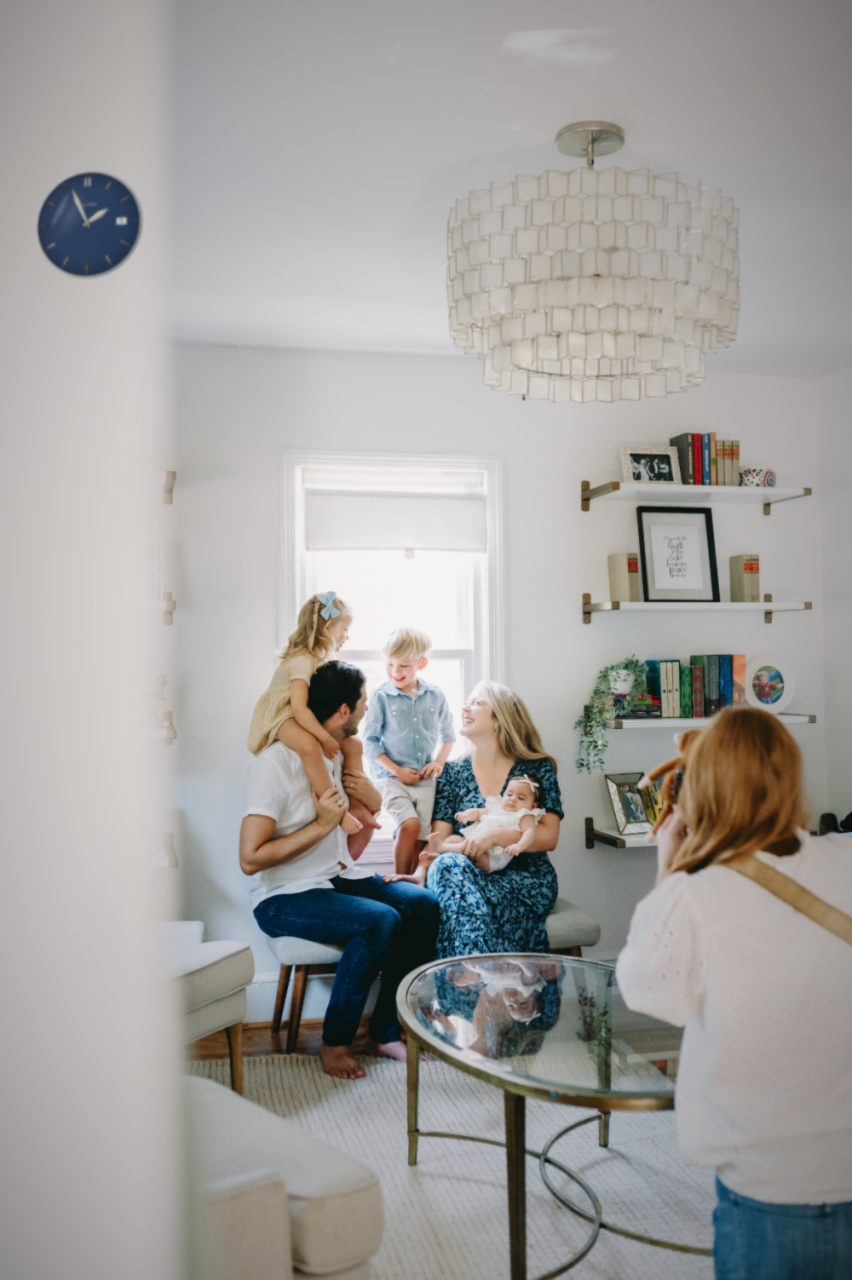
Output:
1:56
